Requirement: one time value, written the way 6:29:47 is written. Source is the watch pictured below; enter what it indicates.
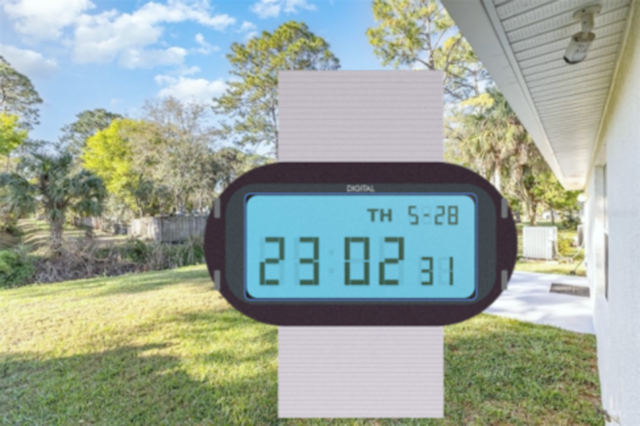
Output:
23:02:31
